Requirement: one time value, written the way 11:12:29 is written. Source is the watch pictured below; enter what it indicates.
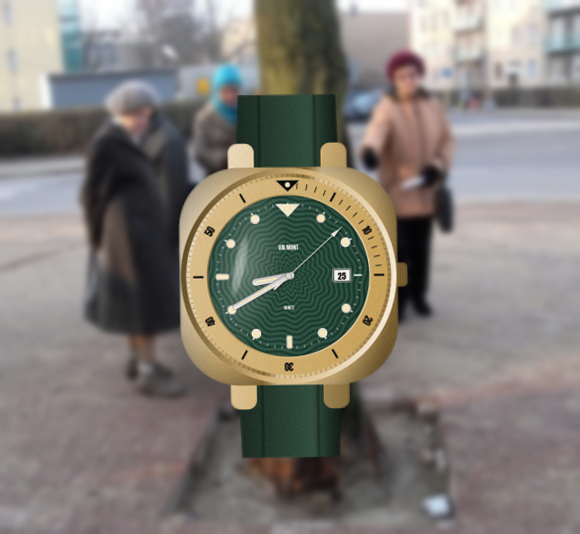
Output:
8:40:08
